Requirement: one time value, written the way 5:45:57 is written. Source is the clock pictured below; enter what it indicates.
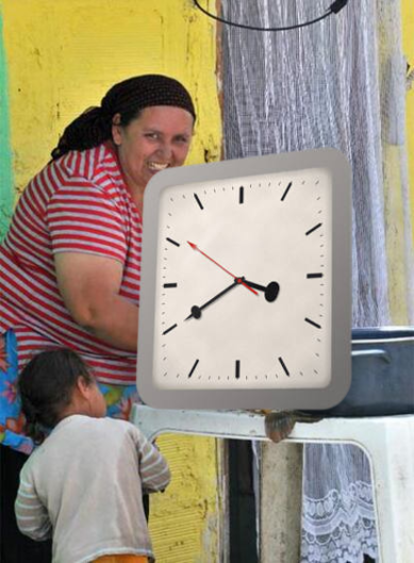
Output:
3:39:51
